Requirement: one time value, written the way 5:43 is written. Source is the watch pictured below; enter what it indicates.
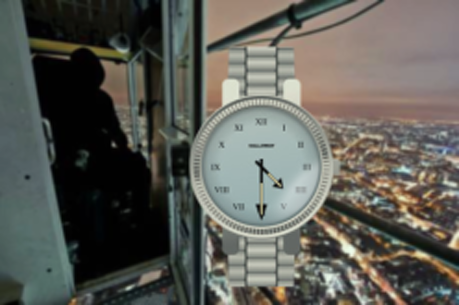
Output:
4:30
